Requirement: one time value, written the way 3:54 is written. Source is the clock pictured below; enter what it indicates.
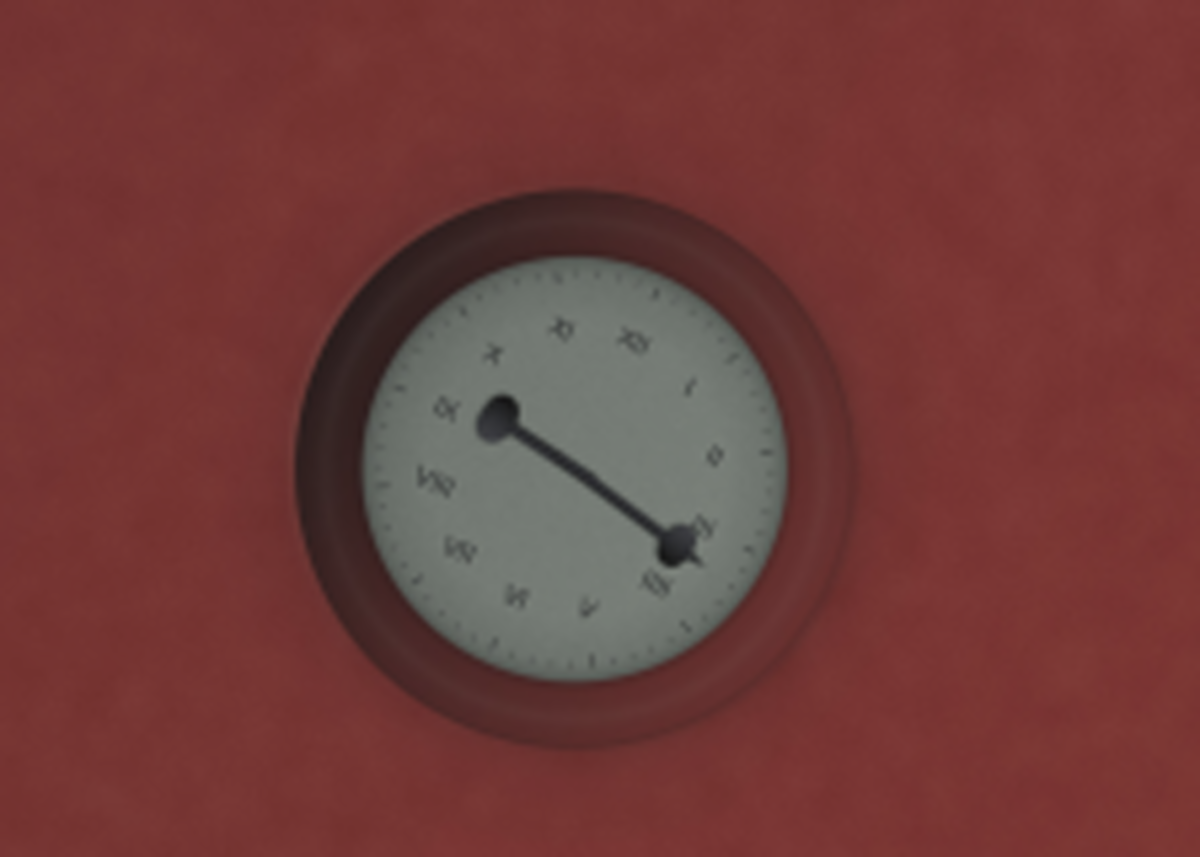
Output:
9:17
